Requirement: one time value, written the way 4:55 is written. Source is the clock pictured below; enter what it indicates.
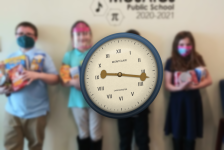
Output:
9:17
